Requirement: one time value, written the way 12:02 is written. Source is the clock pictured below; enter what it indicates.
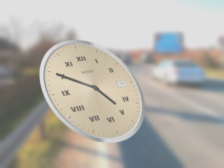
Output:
4:50
